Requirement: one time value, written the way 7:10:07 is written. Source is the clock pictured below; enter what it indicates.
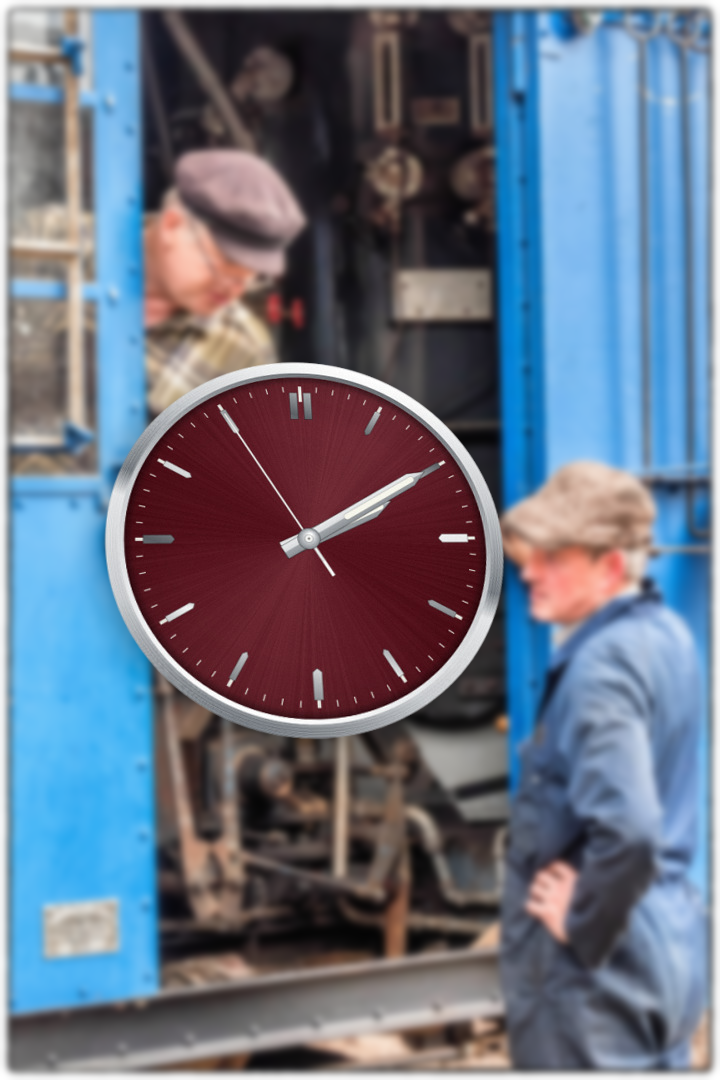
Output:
2:09:55
